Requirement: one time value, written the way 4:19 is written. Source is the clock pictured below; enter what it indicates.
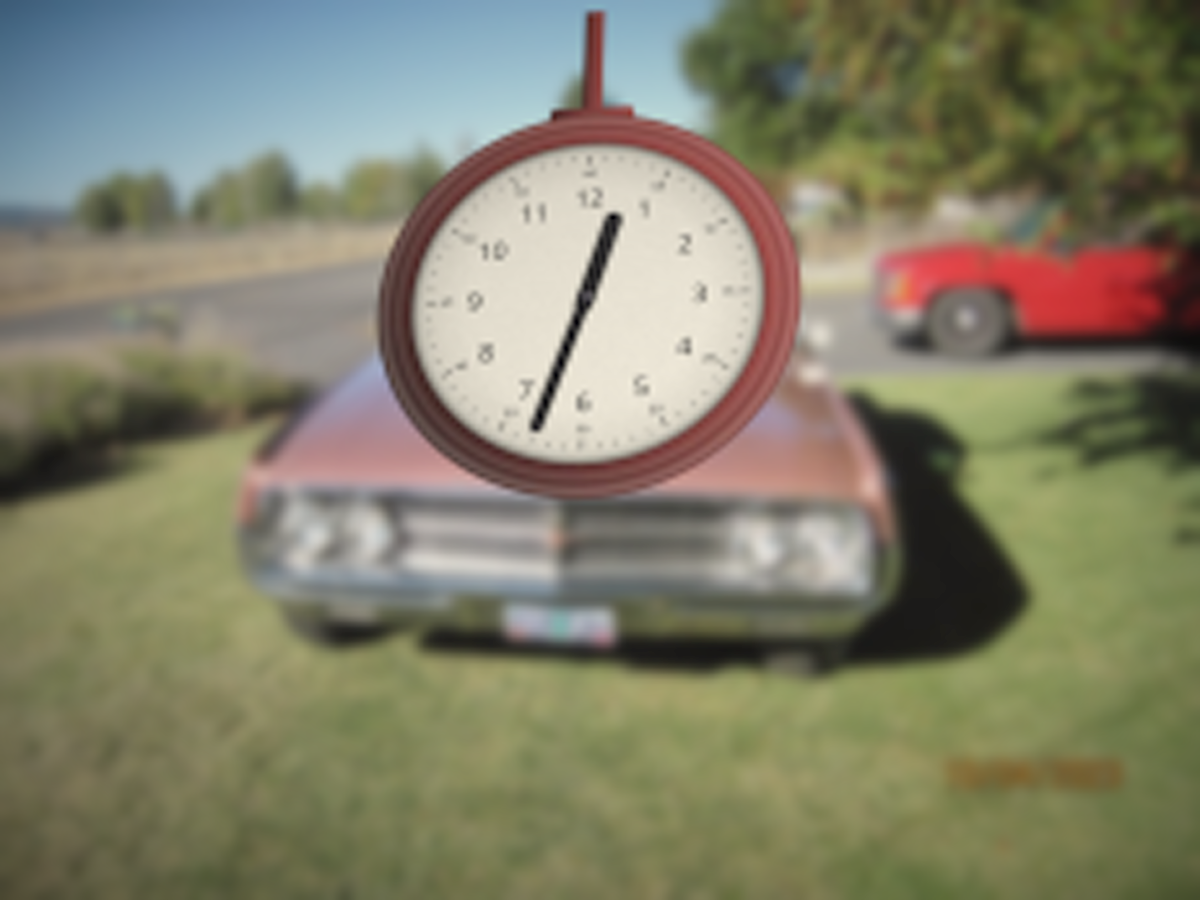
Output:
12:33
